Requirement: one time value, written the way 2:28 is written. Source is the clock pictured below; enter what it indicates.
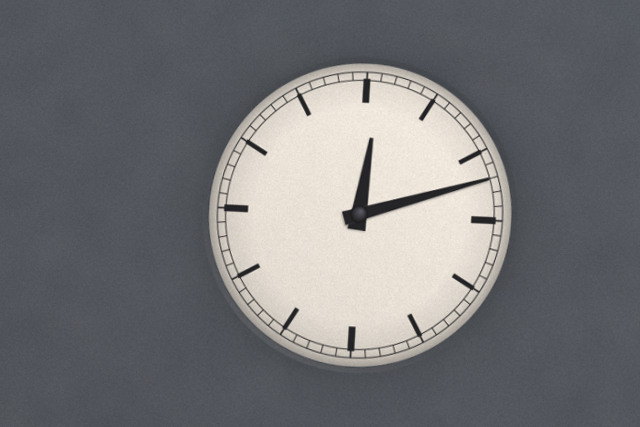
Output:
12:12
